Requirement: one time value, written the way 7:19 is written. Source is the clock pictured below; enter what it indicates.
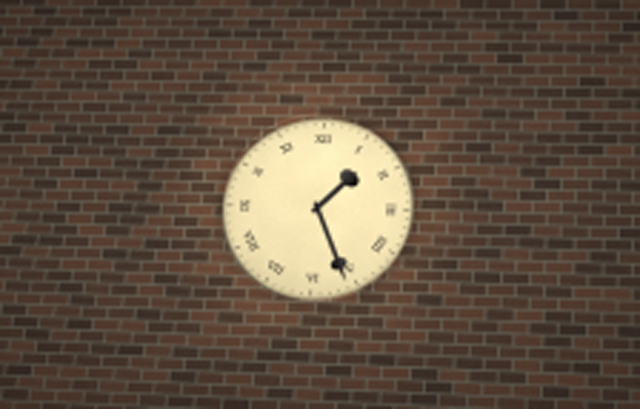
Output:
1:26
